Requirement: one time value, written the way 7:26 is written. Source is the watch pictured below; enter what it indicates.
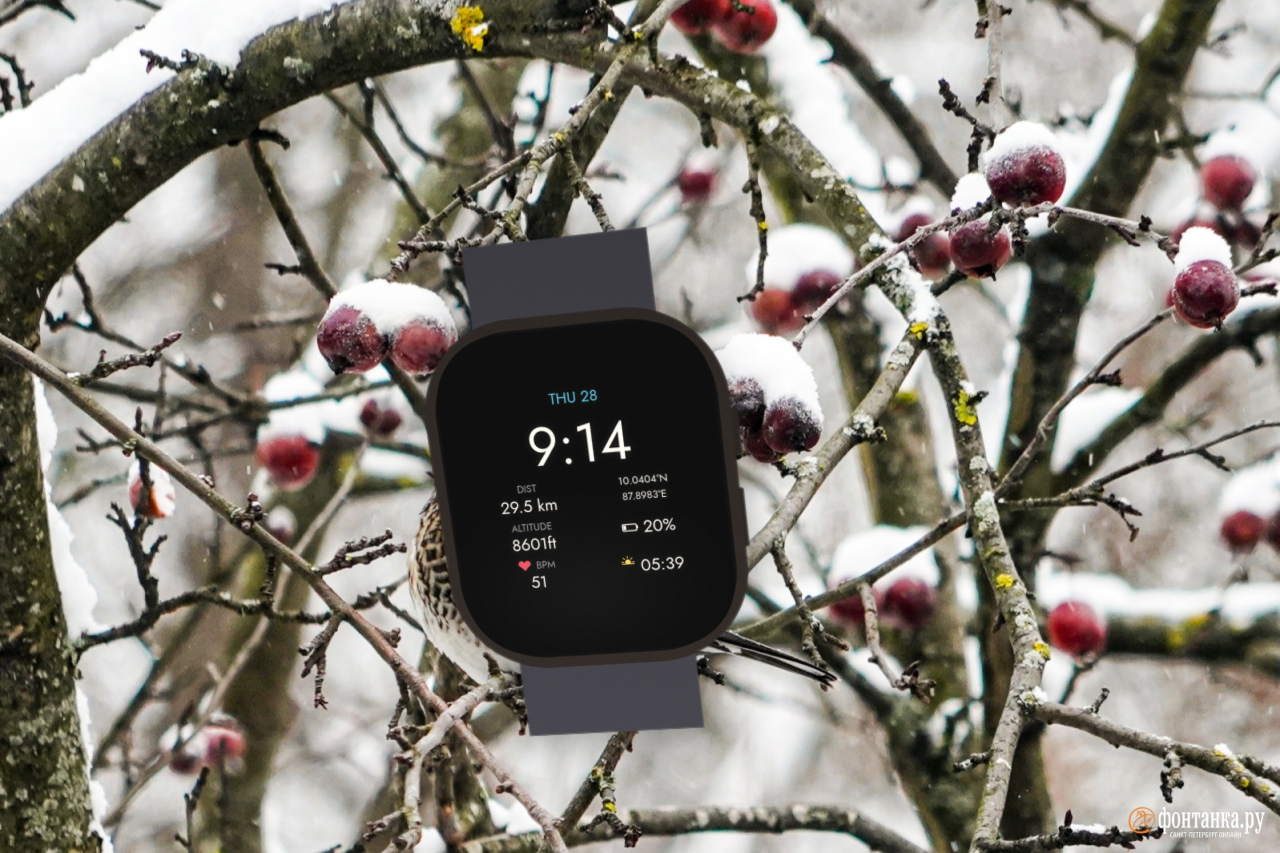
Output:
9:14
